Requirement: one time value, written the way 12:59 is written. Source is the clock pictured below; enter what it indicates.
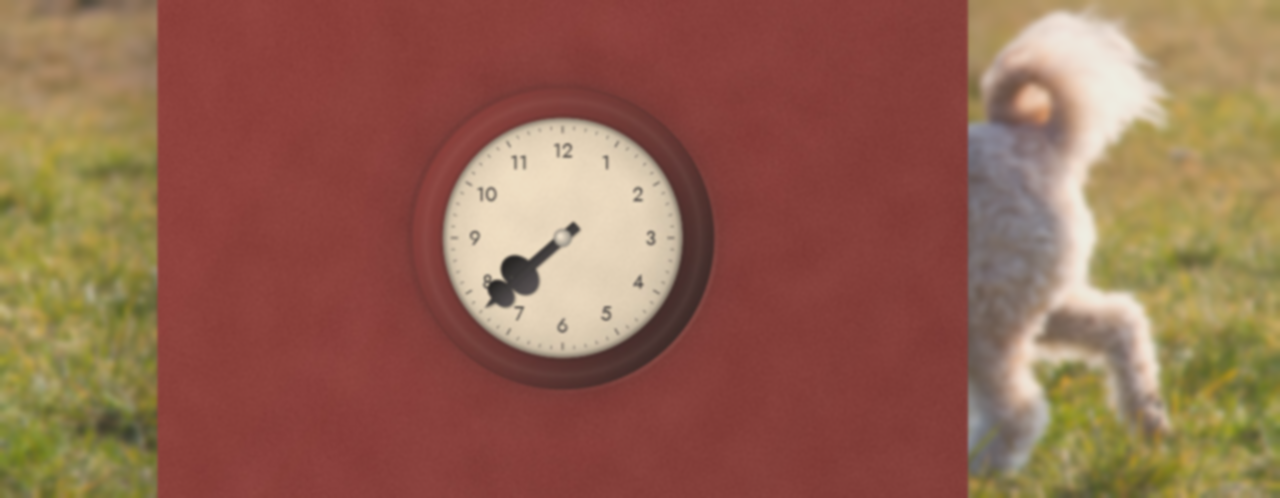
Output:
7:38
